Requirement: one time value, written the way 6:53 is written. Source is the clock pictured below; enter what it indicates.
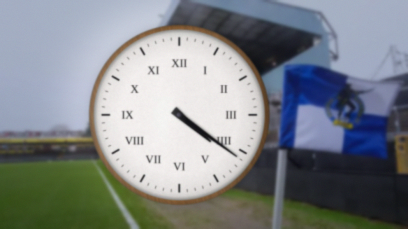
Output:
4:21
